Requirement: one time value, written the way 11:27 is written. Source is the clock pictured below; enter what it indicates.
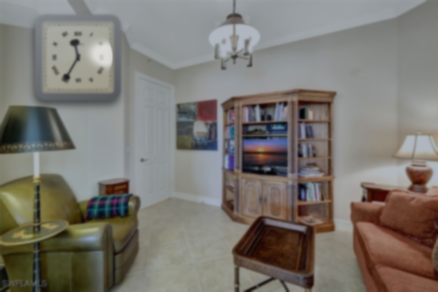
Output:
11:35
